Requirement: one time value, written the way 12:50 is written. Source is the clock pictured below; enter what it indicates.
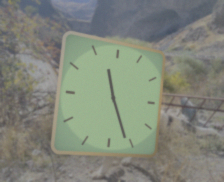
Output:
11:26
